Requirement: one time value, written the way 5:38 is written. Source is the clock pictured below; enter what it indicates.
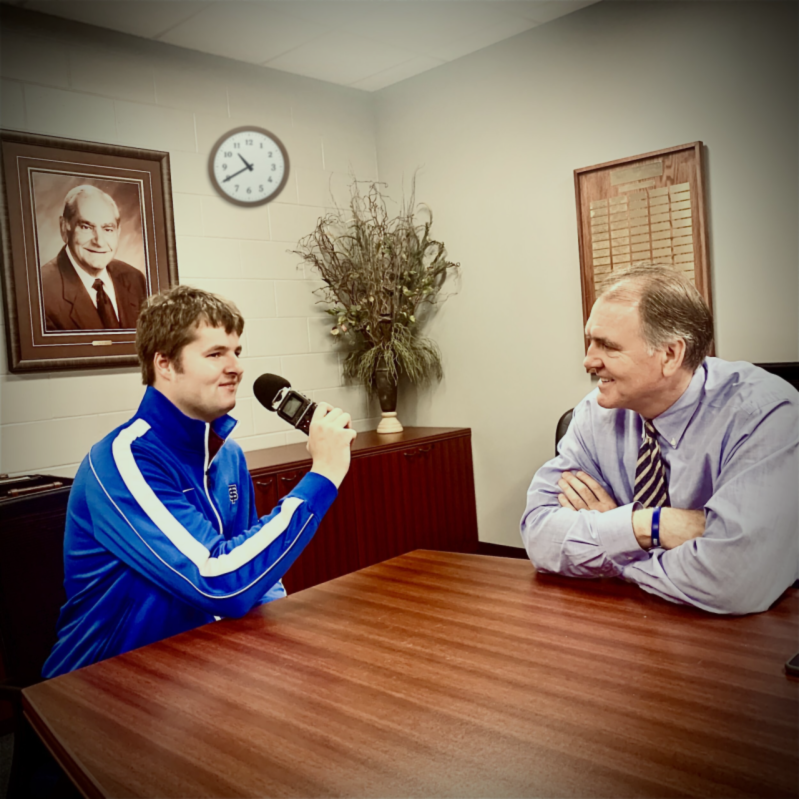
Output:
10:40
